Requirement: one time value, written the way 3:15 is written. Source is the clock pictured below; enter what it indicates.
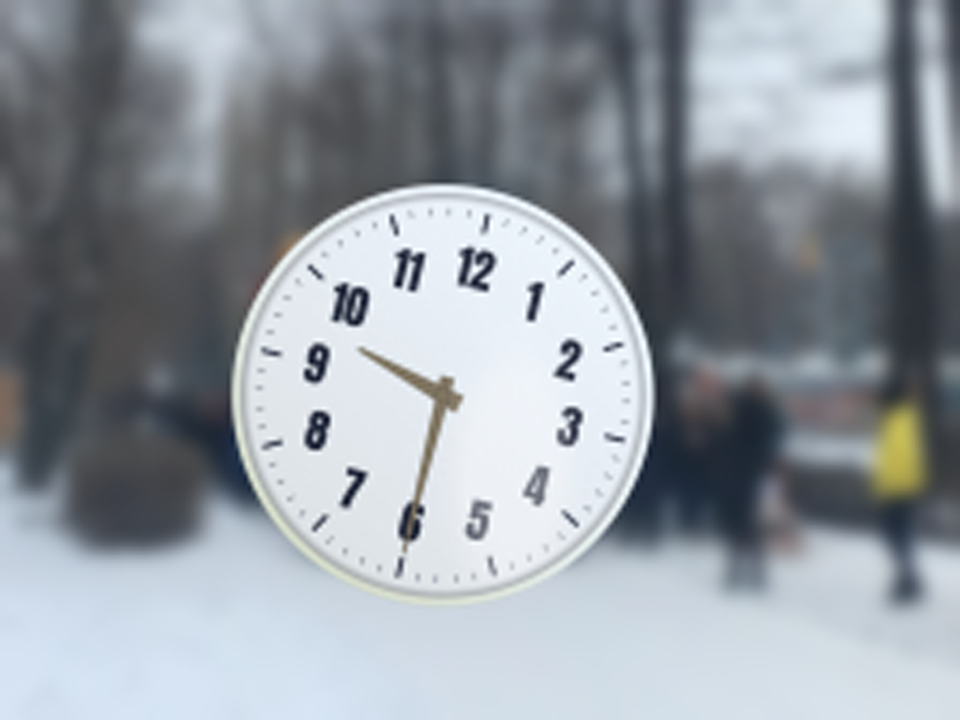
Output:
9:30
